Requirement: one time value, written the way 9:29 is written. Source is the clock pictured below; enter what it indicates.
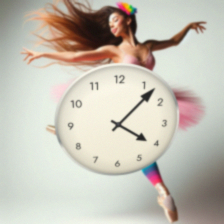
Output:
4:07
